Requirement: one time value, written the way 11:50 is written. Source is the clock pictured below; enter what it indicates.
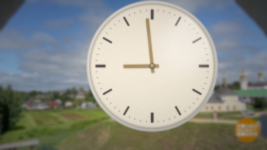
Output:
8:59
